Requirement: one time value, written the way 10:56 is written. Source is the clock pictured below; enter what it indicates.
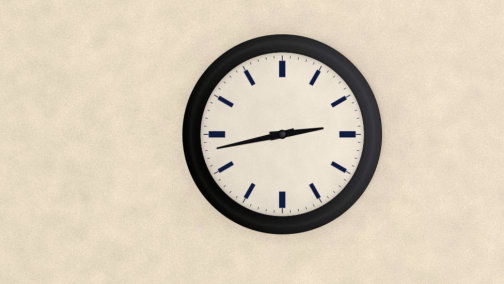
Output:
2:43
